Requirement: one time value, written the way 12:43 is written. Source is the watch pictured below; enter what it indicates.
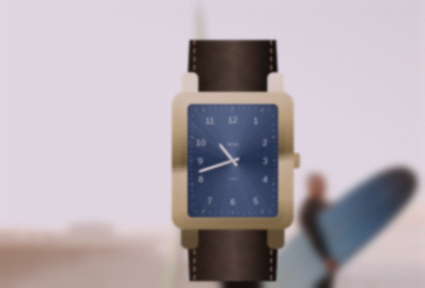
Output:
10:42
